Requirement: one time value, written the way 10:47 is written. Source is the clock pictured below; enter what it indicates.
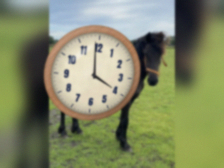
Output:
3:59
